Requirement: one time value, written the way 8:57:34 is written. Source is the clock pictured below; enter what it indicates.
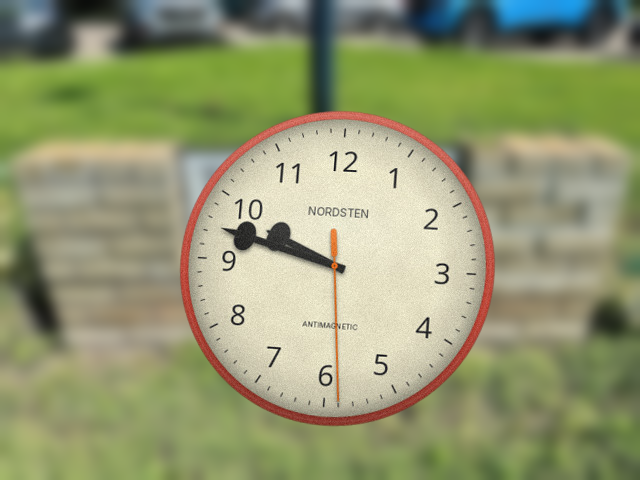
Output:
9:47:29
